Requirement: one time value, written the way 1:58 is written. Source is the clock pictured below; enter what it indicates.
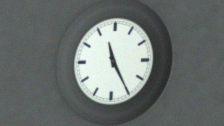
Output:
11:25
